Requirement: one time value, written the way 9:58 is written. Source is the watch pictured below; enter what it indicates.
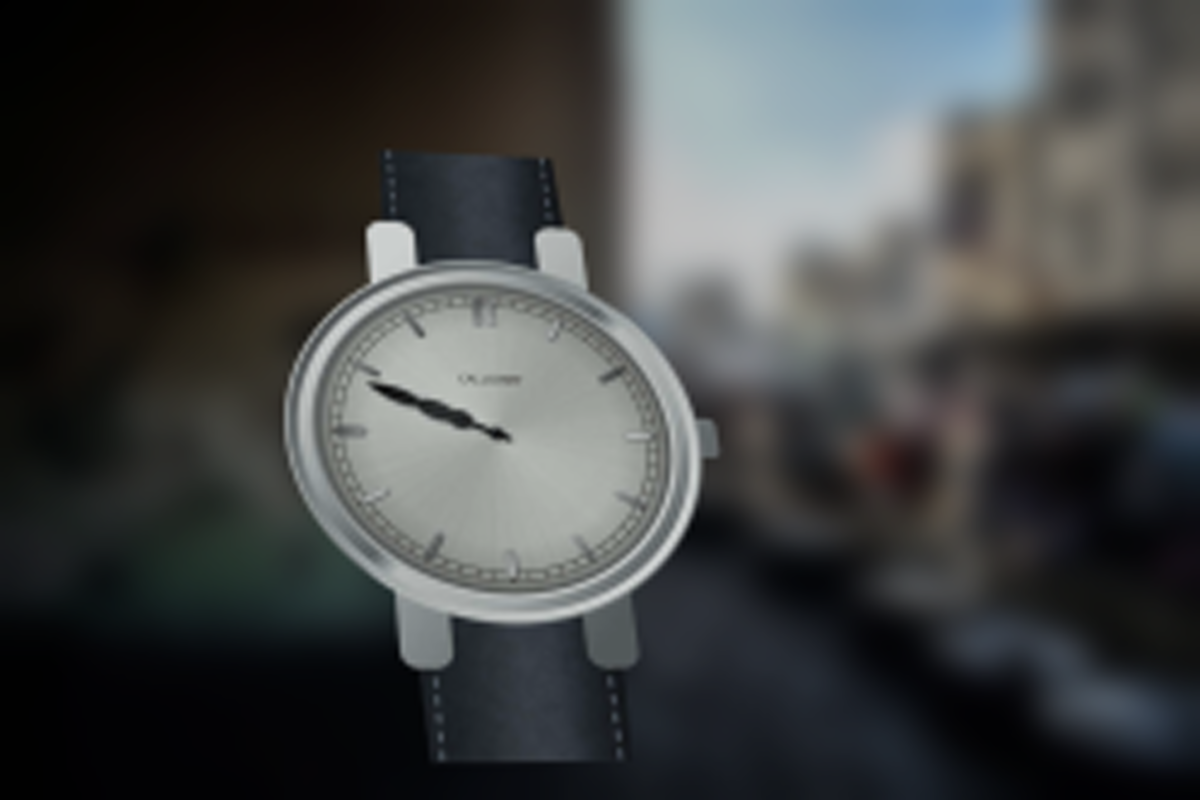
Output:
9:49
